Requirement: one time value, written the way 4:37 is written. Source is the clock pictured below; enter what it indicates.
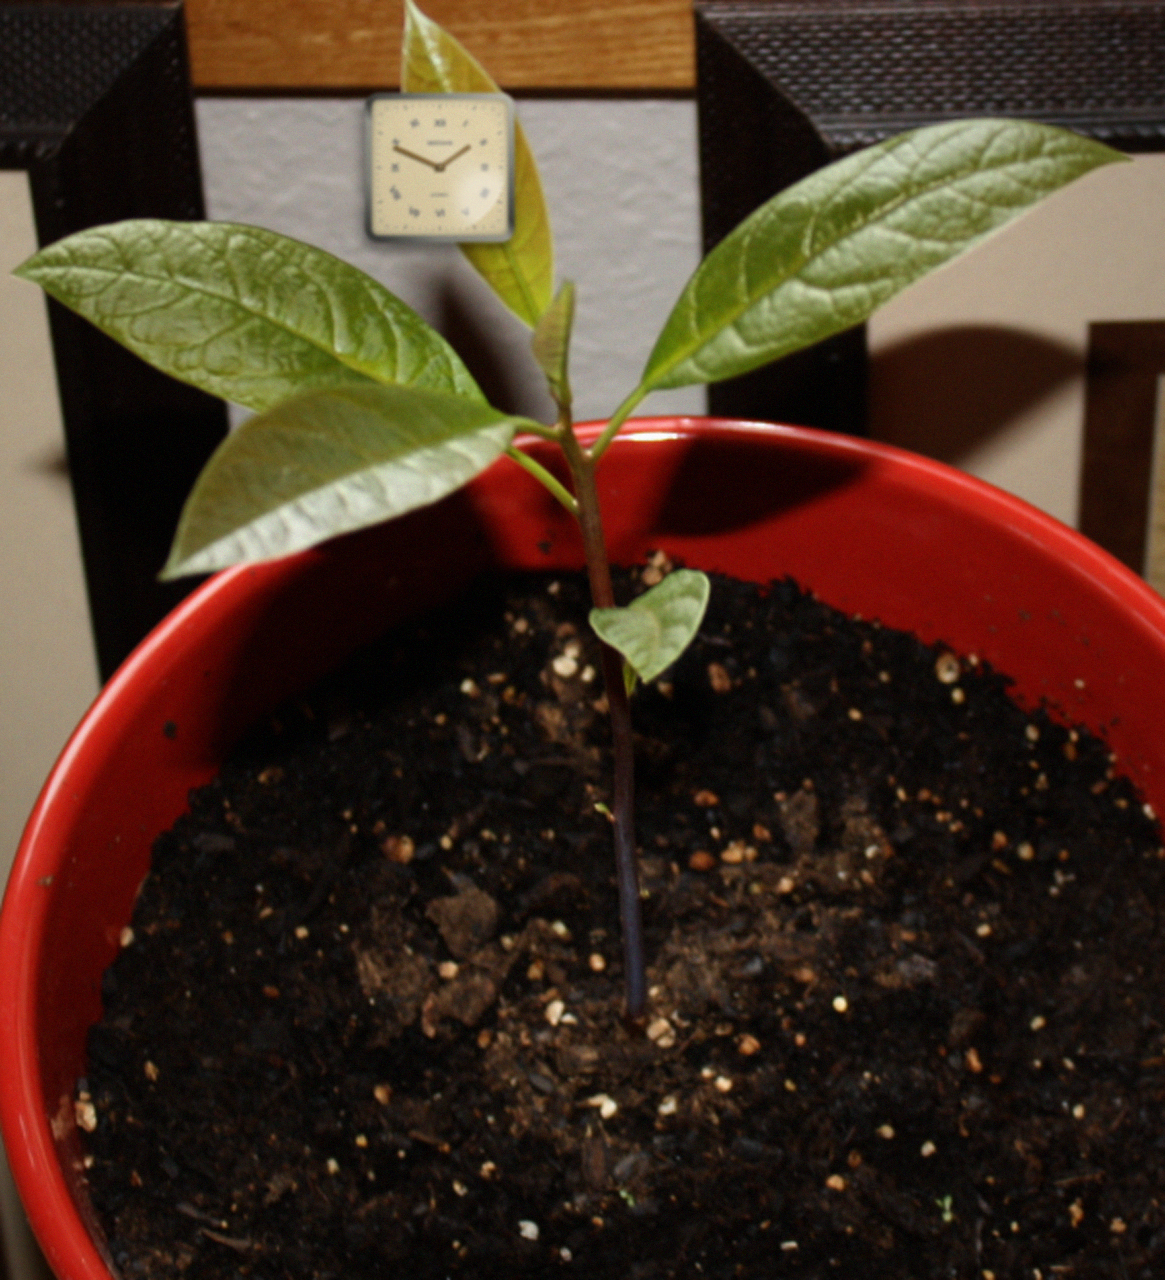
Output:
1:49
